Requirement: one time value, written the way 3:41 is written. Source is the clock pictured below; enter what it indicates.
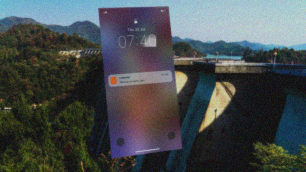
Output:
7:40
